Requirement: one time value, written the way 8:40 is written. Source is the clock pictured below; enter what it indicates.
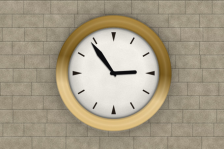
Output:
2:54
